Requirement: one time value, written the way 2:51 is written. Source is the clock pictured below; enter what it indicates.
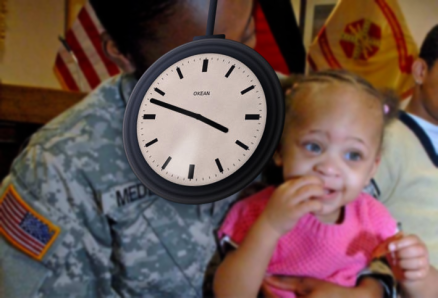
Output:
3:48
